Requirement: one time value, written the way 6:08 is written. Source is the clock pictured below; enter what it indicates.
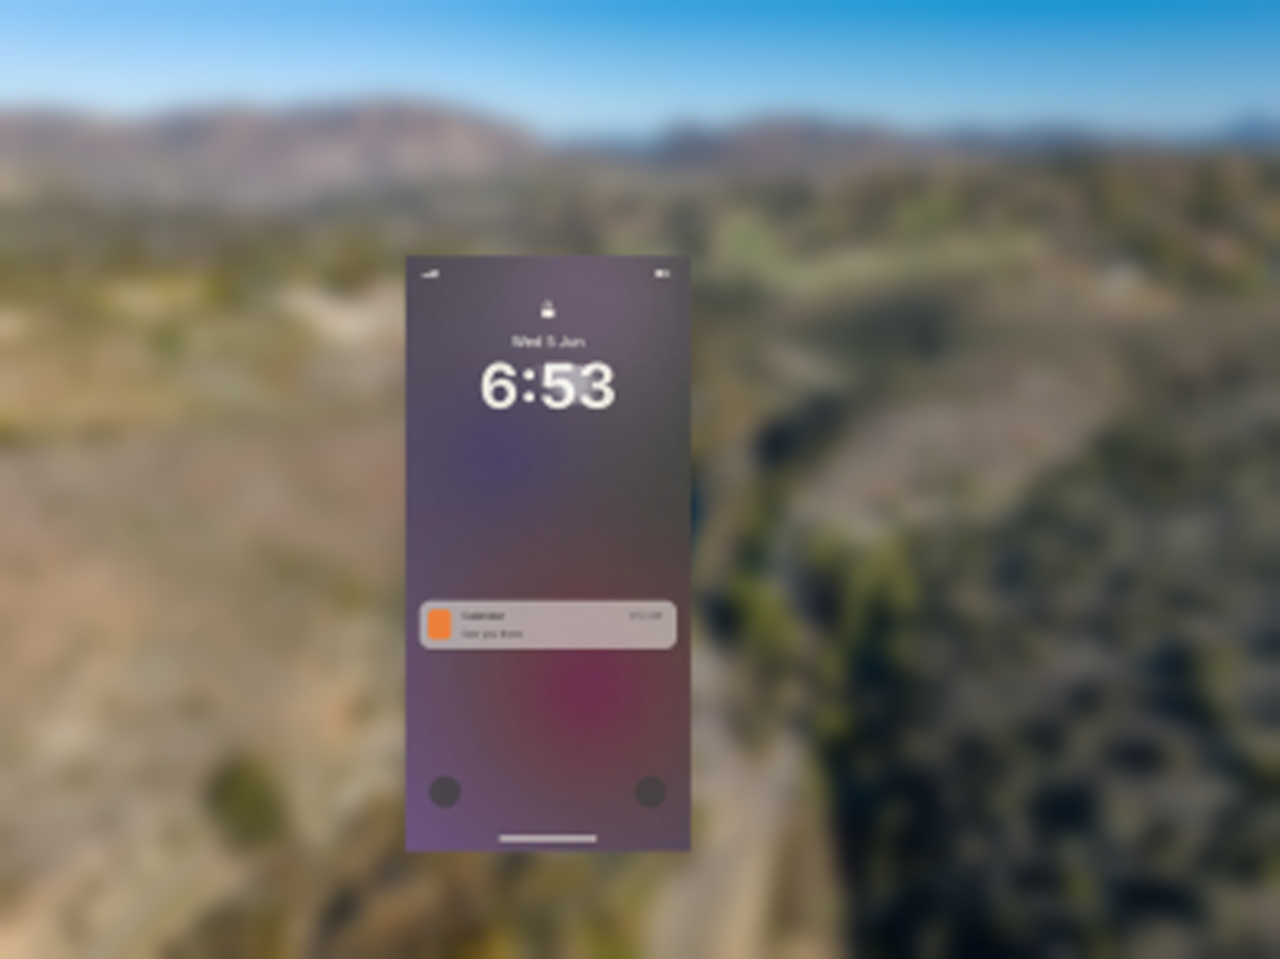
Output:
6:53
